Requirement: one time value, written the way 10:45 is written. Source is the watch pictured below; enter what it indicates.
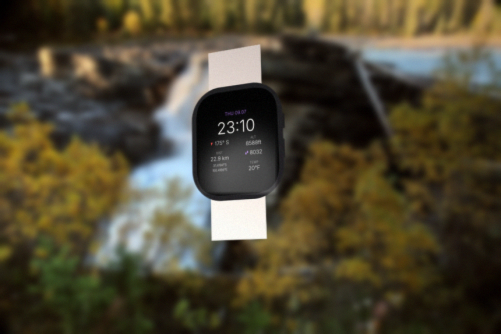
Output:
23:10
